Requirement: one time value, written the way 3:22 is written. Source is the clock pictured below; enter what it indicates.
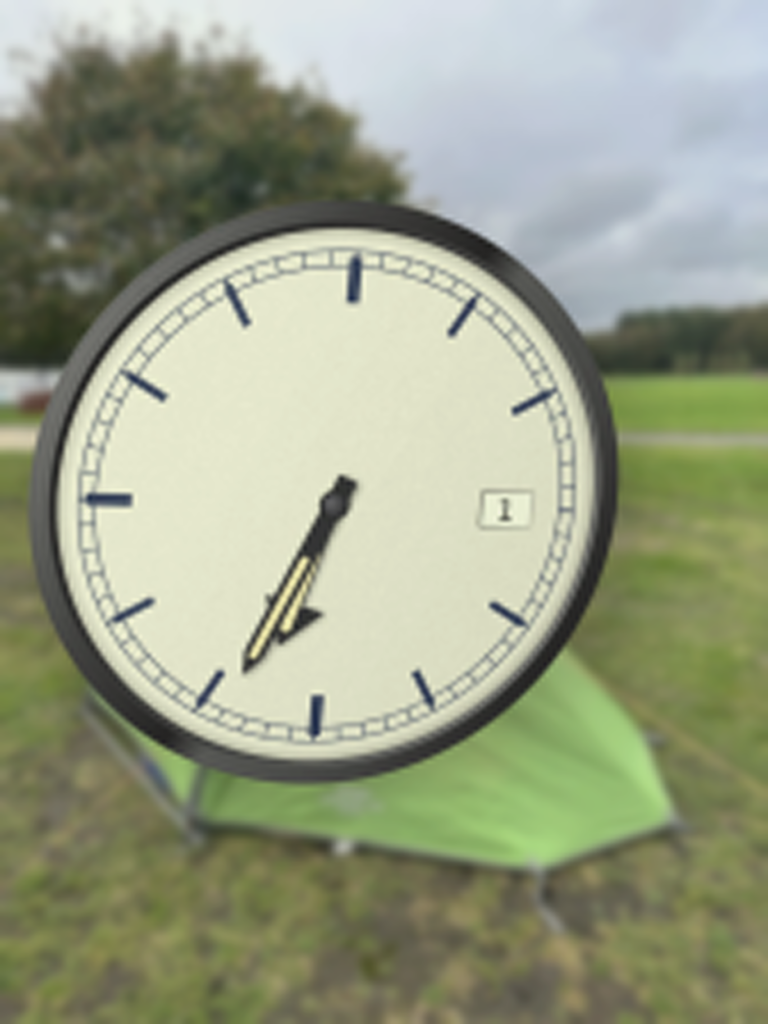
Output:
6:34
